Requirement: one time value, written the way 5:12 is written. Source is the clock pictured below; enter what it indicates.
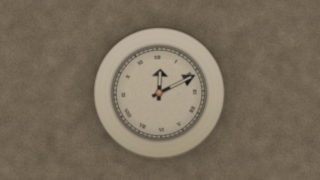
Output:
12:11
